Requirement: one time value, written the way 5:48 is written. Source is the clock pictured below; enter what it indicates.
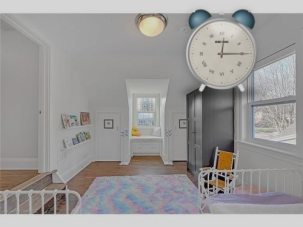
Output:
12:15
